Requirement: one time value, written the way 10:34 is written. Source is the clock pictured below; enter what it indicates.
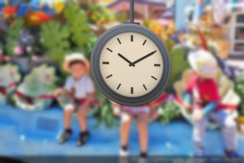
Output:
10:10
